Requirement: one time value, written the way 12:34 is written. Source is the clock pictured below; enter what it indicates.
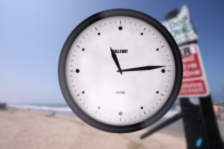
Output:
11:14
